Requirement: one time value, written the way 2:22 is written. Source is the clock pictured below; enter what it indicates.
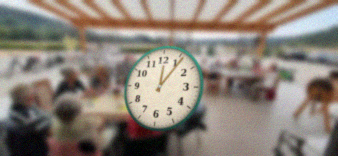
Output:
12:06
